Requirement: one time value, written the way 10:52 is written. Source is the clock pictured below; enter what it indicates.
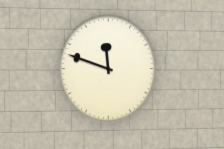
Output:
11:48
